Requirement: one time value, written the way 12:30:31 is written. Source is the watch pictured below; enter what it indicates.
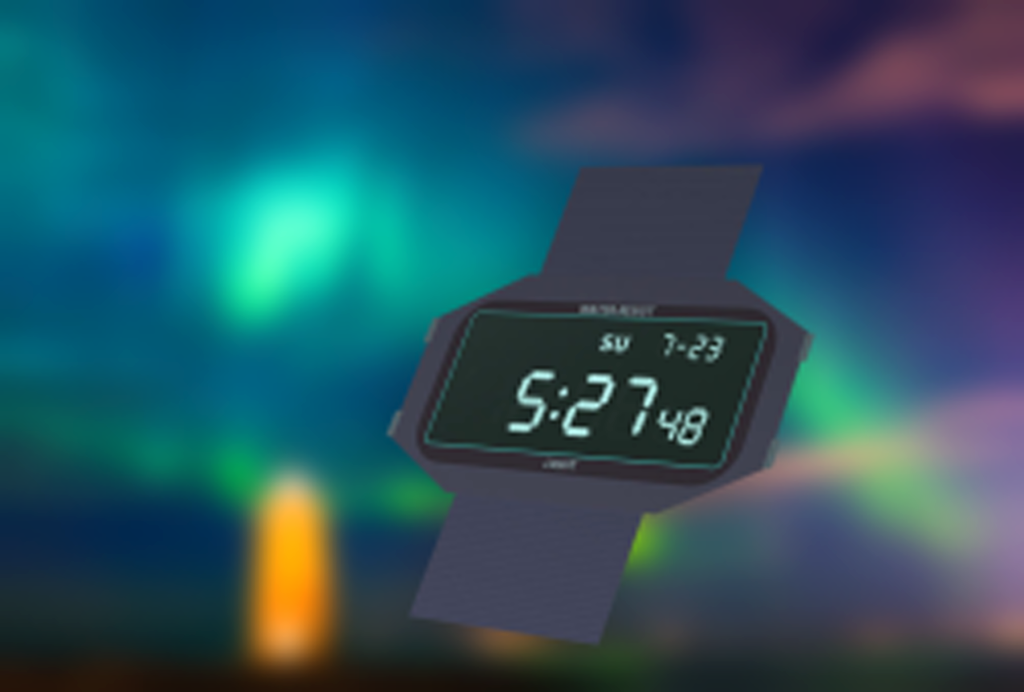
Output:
5:27:48
